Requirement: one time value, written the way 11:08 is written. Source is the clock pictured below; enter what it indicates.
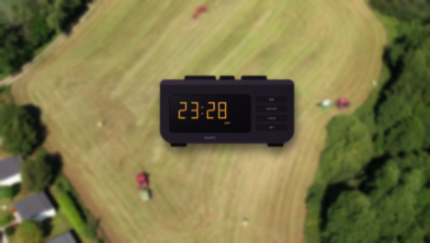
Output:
23:28
